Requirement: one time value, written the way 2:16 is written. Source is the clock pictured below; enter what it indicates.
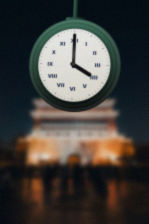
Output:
4:00
